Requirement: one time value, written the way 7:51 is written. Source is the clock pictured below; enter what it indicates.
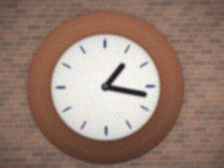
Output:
1:17
